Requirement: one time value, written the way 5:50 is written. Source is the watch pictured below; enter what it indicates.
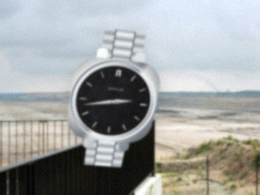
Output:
2:43
